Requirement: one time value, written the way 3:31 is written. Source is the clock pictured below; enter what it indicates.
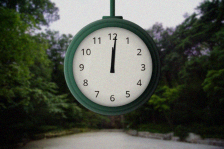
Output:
12:01
